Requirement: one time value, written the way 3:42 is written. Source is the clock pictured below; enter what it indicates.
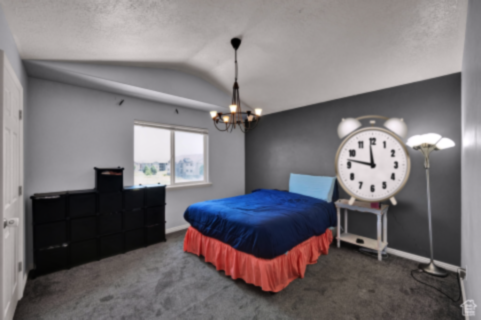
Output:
11:47
